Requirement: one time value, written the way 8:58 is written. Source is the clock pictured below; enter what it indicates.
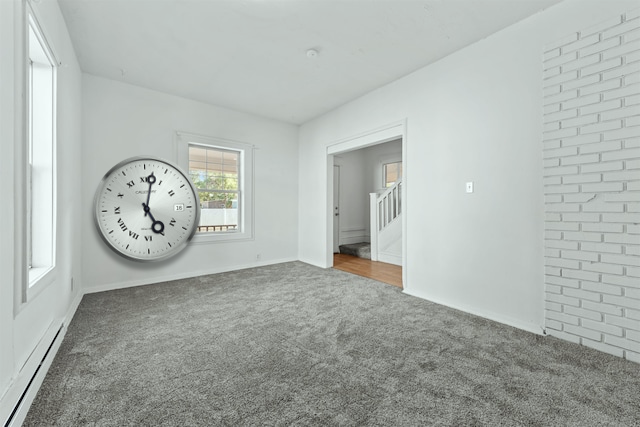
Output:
5:02
